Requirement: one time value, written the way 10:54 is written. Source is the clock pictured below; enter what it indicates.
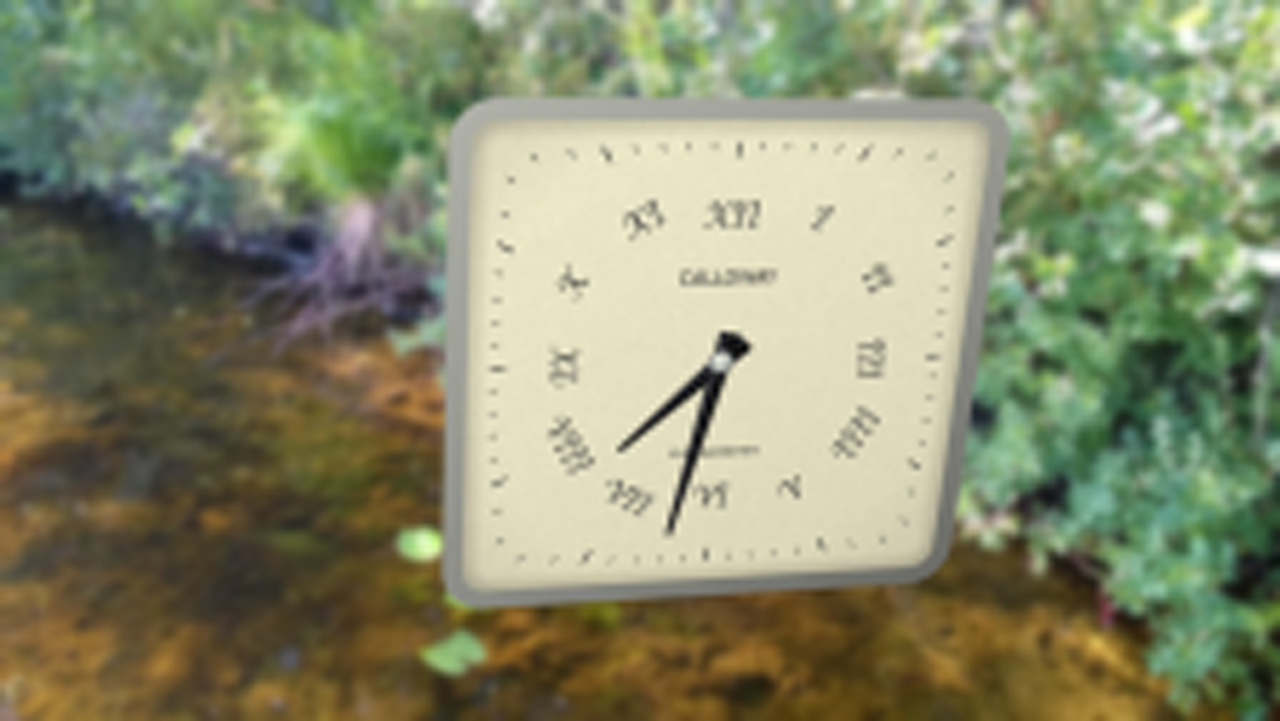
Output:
7:32
